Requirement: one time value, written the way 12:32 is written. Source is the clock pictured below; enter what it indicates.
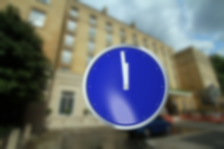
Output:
11:59
